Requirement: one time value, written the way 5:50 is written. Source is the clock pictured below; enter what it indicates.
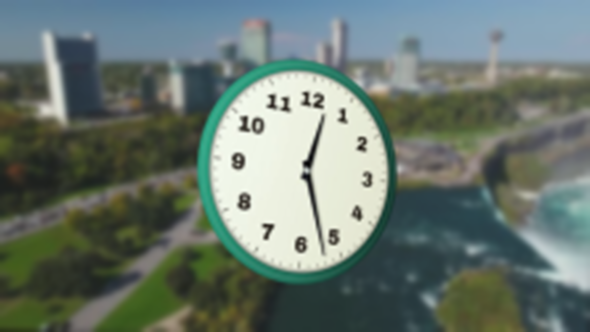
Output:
12:27
